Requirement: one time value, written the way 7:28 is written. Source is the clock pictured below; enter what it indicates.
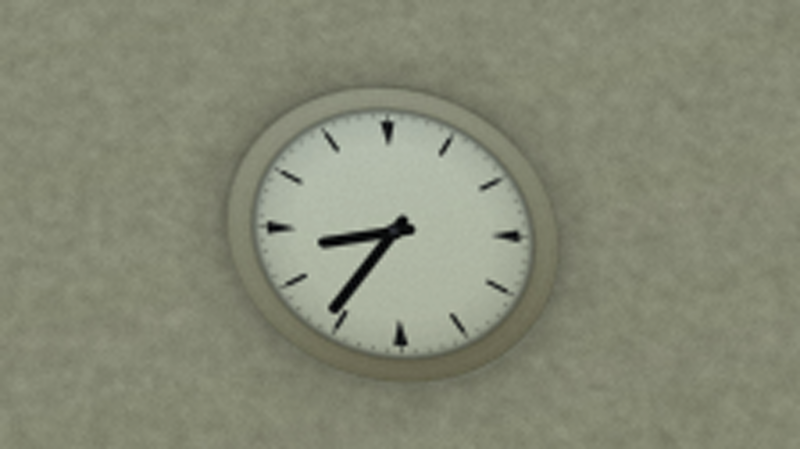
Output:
8:36
